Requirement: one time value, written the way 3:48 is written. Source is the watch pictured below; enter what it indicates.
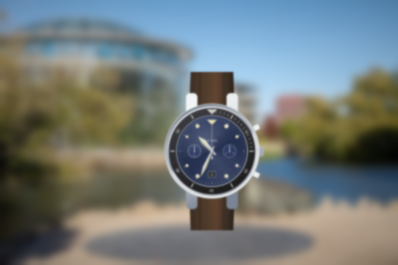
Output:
10:34
